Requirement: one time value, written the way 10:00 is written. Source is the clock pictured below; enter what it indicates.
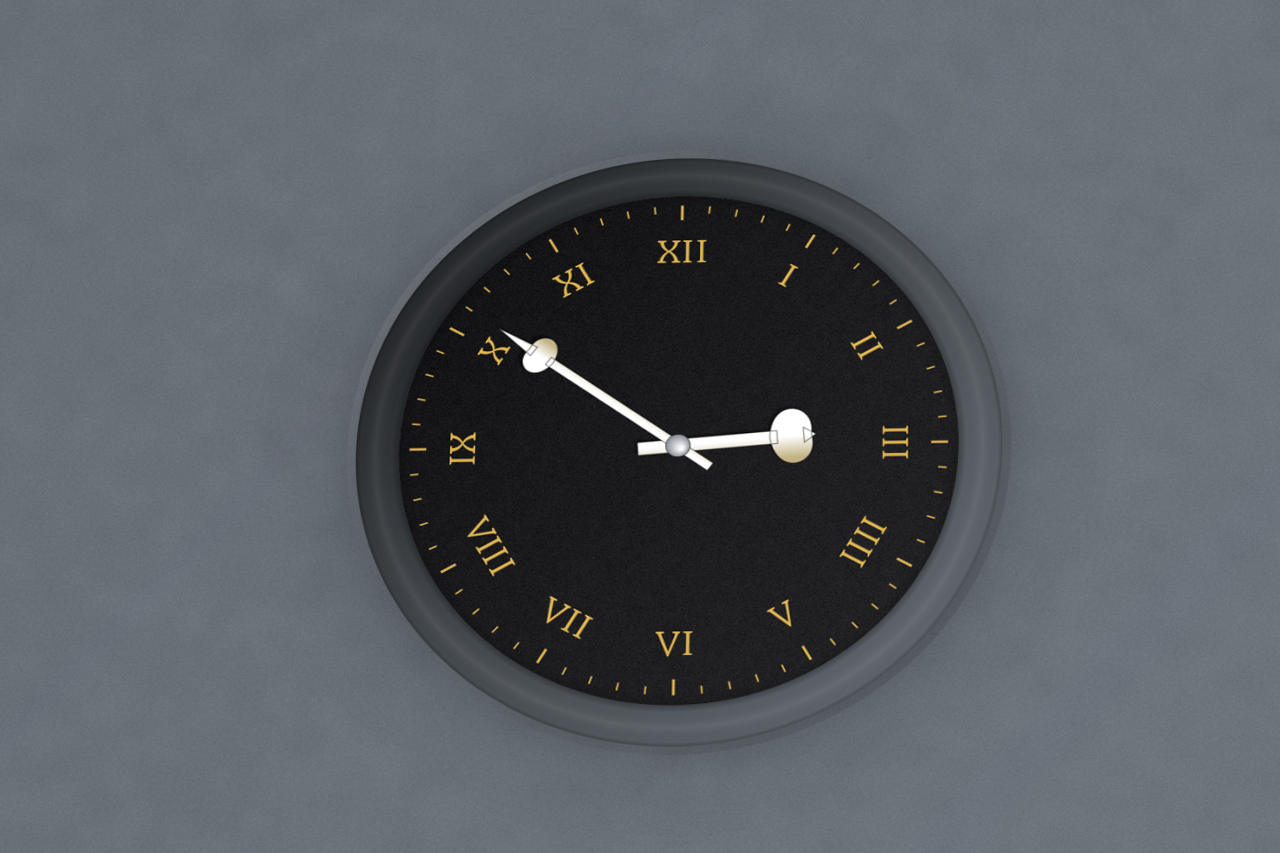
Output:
2:51
